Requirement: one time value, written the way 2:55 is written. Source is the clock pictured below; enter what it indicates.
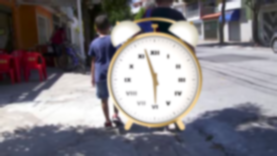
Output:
5:57
